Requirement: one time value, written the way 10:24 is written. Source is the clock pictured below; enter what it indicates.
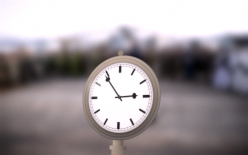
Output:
2:54
